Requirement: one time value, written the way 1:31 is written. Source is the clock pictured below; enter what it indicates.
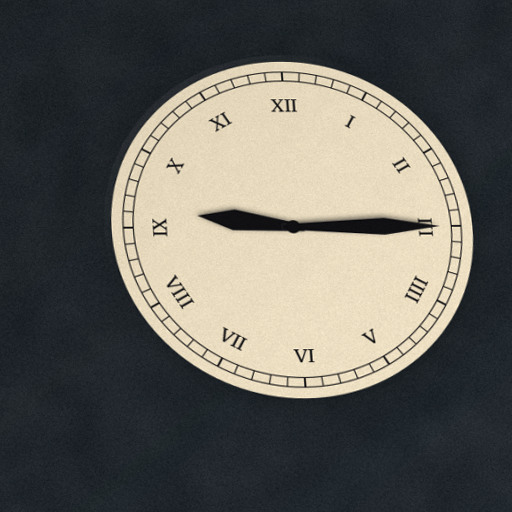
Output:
9:15
